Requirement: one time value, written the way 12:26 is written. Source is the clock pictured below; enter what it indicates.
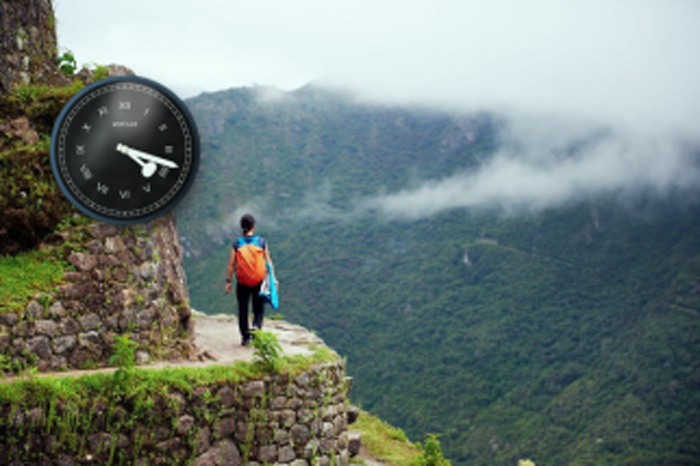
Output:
4:18
